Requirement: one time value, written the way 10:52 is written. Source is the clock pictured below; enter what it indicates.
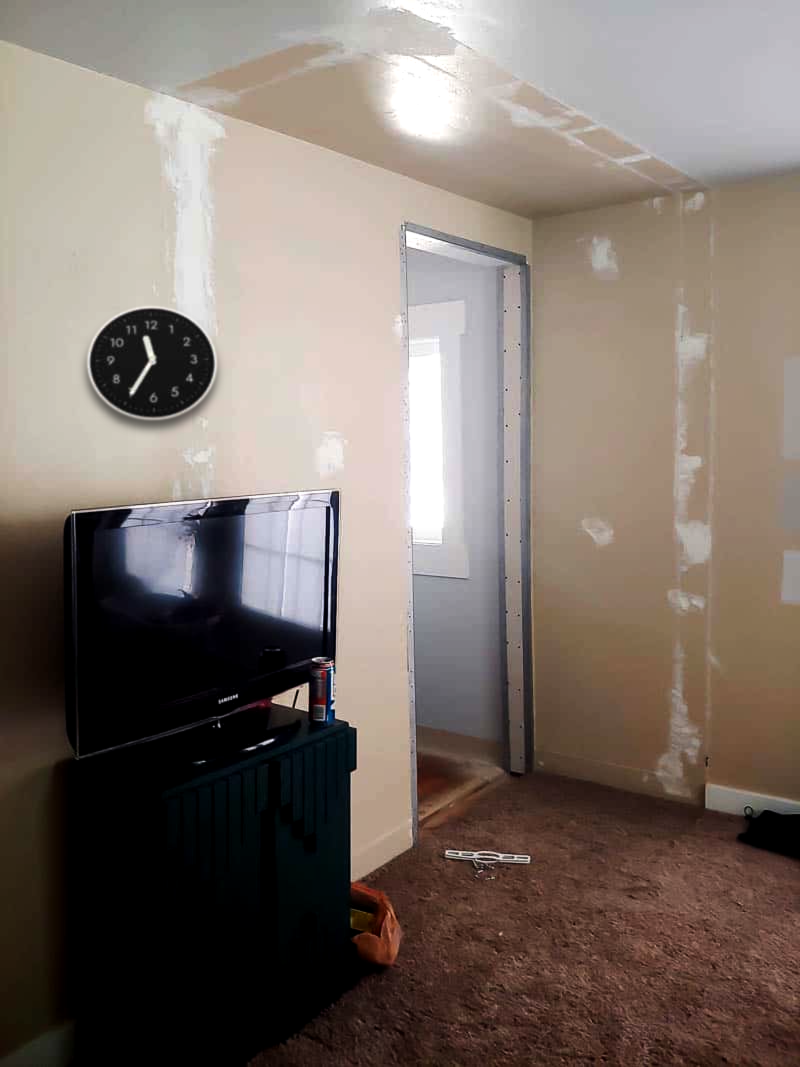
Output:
11:35
